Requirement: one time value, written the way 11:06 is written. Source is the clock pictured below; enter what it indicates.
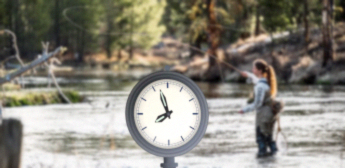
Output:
7:57
